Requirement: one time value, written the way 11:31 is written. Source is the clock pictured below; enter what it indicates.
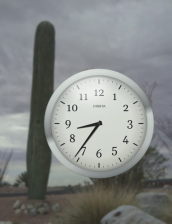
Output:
8:36
